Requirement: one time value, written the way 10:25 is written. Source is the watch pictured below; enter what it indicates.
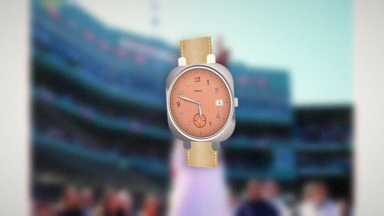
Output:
5:48
